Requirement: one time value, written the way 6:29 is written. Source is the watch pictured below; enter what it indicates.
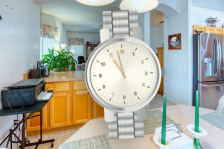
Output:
10:58
